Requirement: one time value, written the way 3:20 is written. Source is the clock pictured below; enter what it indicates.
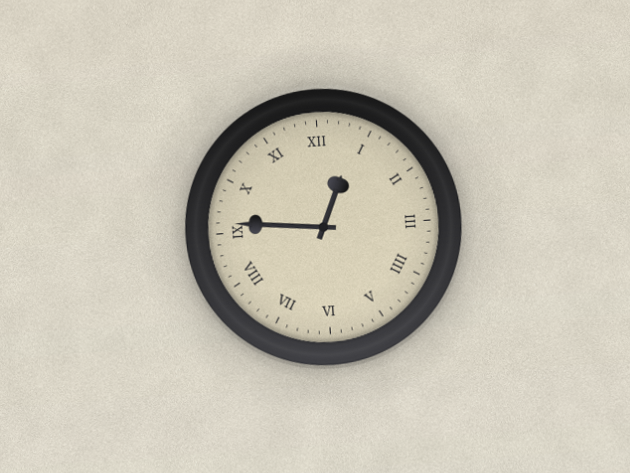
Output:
12:46
